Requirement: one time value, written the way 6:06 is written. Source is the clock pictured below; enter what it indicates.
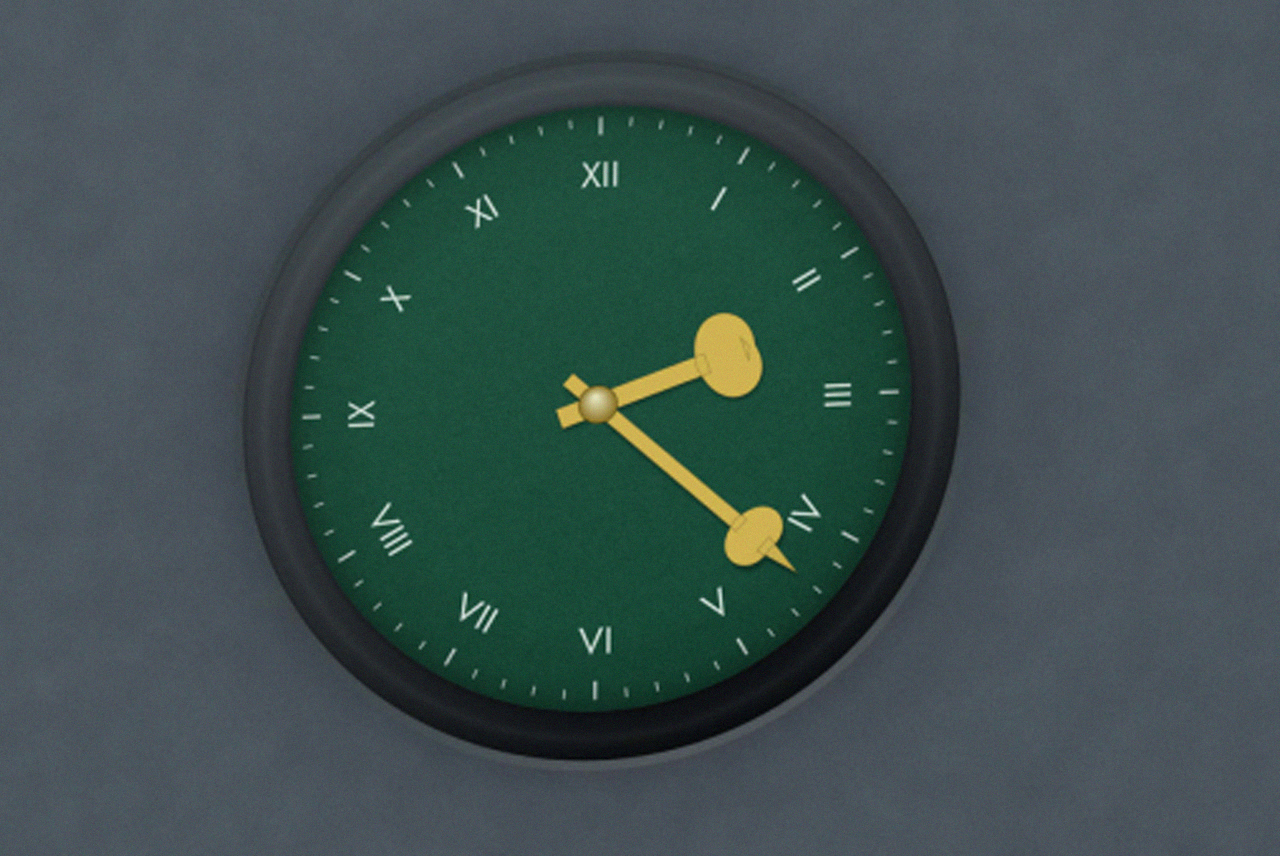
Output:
2:22
